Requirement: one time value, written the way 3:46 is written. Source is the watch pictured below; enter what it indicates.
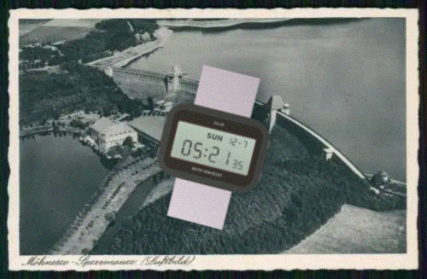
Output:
5:21
